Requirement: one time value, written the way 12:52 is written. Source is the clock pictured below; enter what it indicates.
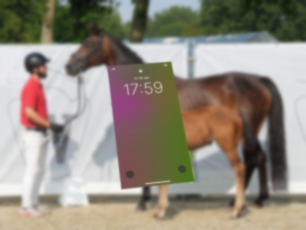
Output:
17:59
